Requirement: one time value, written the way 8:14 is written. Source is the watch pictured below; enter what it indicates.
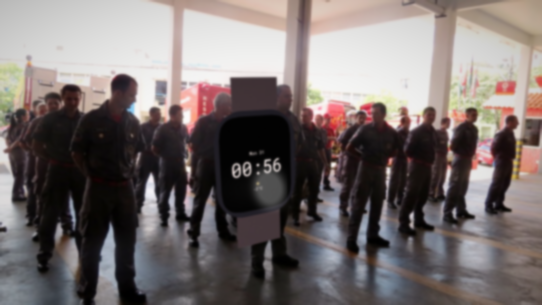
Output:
0:56
